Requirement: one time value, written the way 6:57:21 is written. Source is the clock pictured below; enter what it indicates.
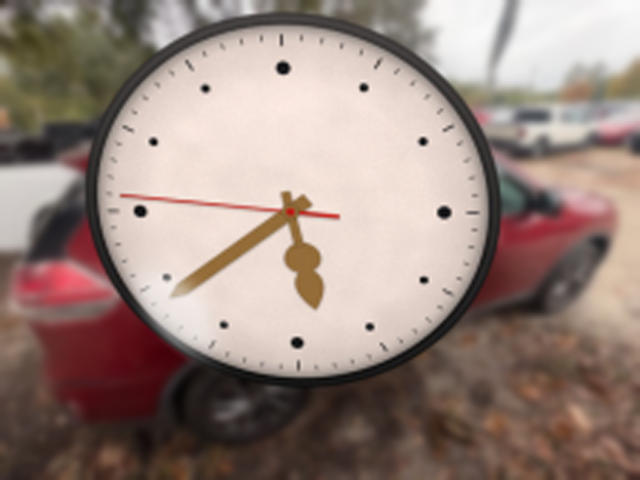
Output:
5:38:46
